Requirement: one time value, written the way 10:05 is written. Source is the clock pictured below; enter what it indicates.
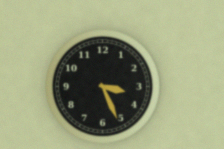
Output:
3:26
